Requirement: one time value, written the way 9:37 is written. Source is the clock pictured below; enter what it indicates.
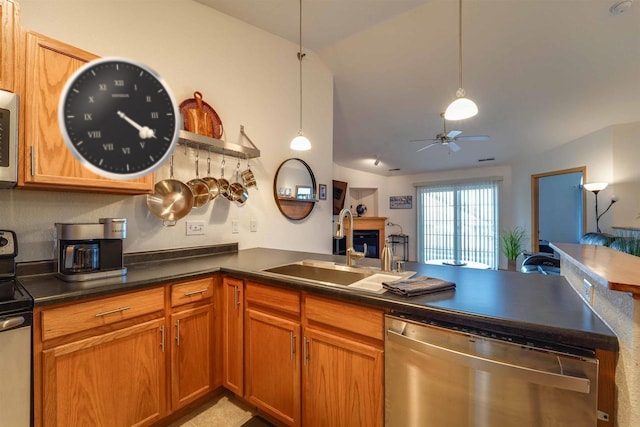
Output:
4:21
